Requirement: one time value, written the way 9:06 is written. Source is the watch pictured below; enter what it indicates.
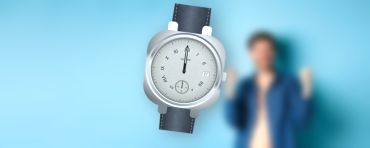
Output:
12:00
